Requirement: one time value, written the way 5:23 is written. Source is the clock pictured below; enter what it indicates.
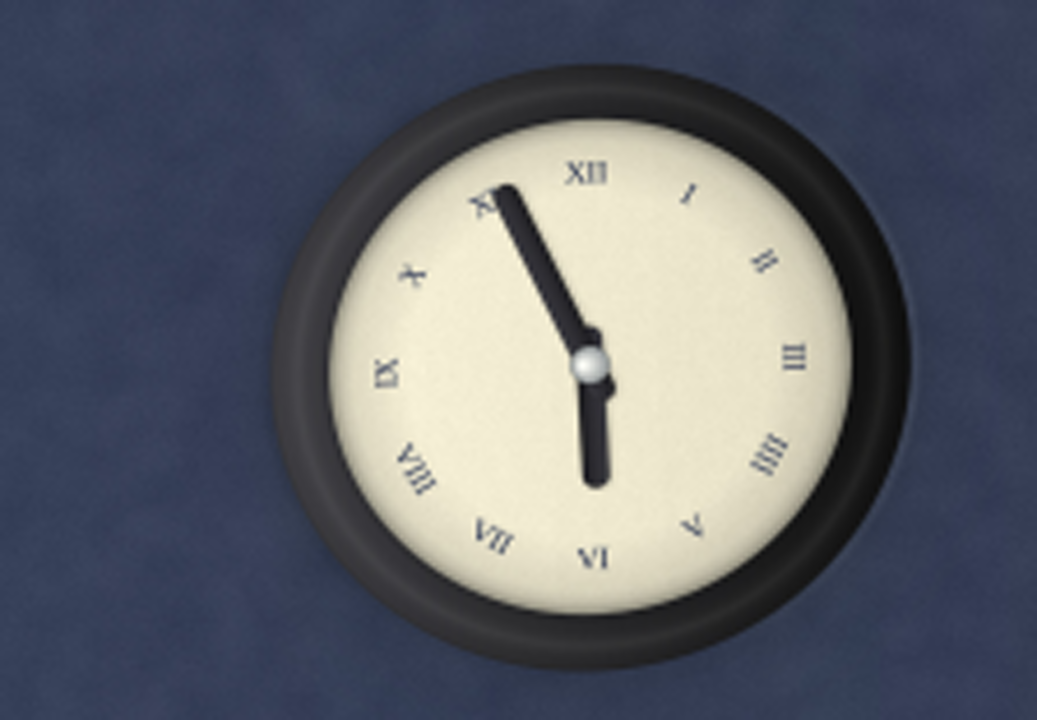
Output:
5:56
